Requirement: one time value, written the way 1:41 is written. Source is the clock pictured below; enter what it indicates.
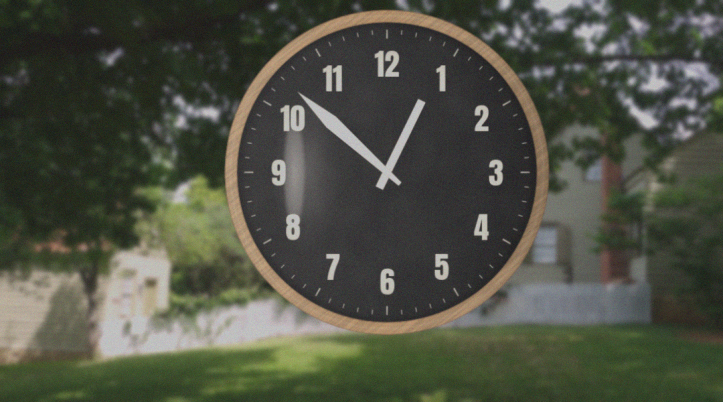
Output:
12:52
